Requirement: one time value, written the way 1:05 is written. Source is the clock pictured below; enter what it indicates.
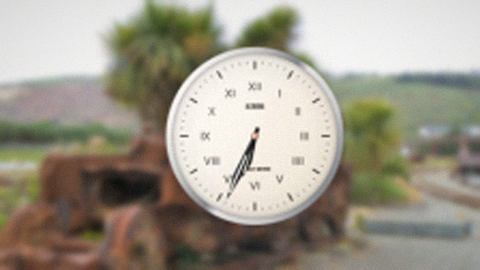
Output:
6:34
